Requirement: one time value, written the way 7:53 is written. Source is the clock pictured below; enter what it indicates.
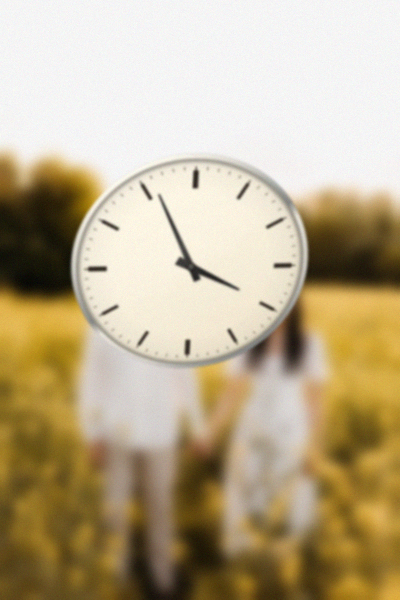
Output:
3:56
